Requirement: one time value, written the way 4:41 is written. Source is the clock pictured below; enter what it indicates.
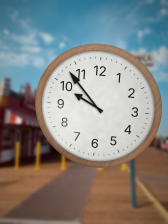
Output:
9:53
